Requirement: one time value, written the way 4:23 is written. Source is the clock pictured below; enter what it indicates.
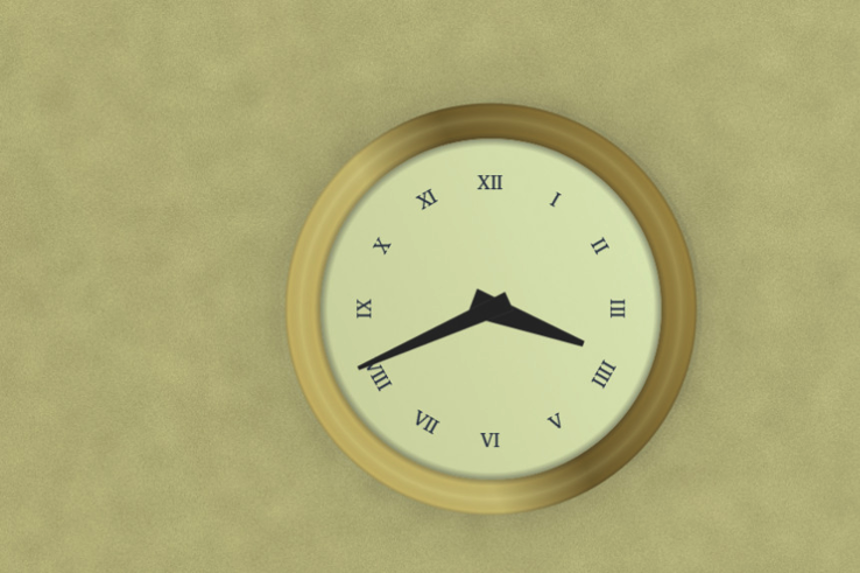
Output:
3:41
